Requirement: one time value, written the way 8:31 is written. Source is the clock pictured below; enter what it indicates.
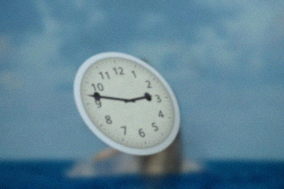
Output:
2:47
